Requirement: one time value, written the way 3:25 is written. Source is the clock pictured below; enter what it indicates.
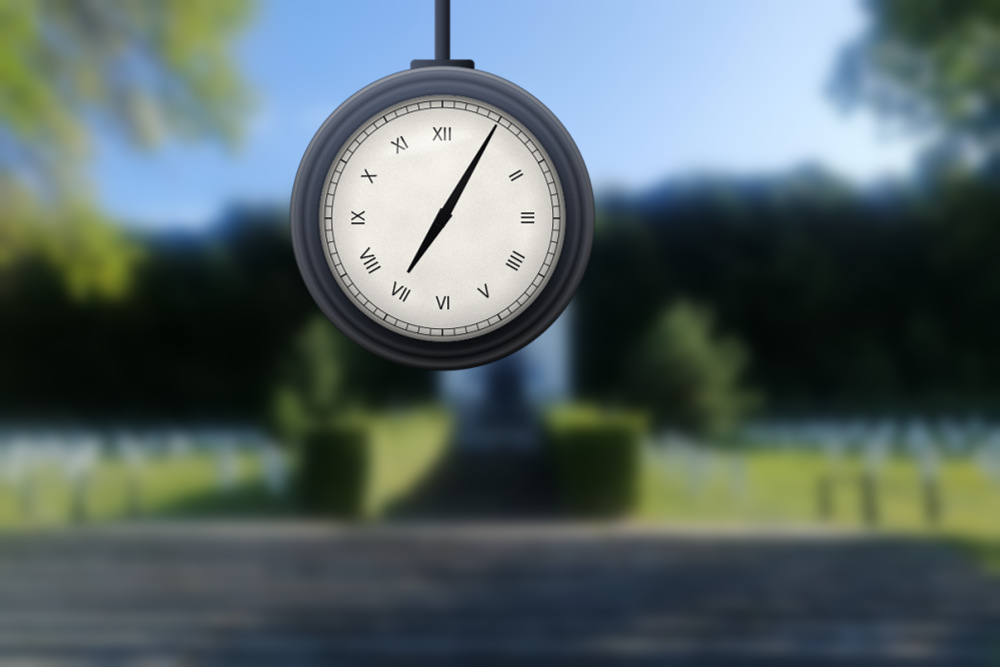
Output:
7:05
